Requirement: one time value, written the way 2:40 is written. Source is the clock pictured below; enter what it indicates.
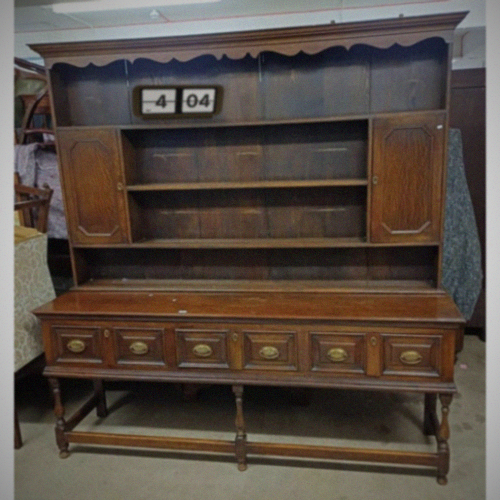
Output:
4:04
